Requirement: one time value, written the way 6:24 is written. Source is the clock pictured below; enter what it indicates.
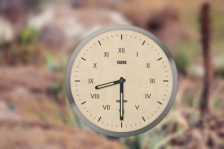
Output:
8:30
